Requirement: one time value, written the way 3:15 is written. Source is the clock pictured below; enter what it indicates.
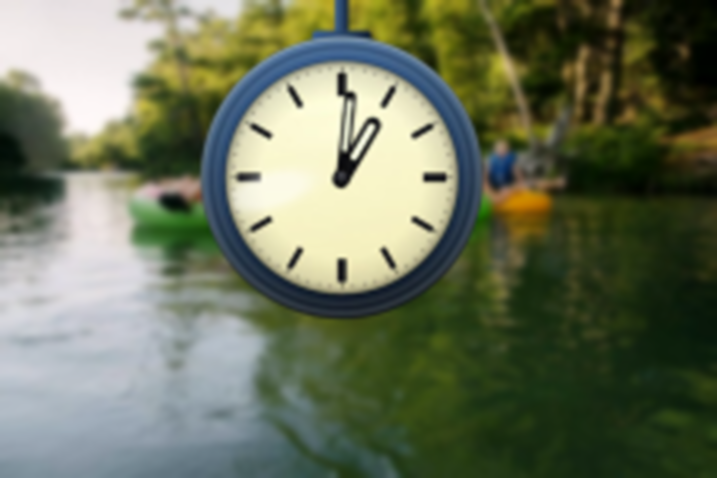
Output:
1:01
